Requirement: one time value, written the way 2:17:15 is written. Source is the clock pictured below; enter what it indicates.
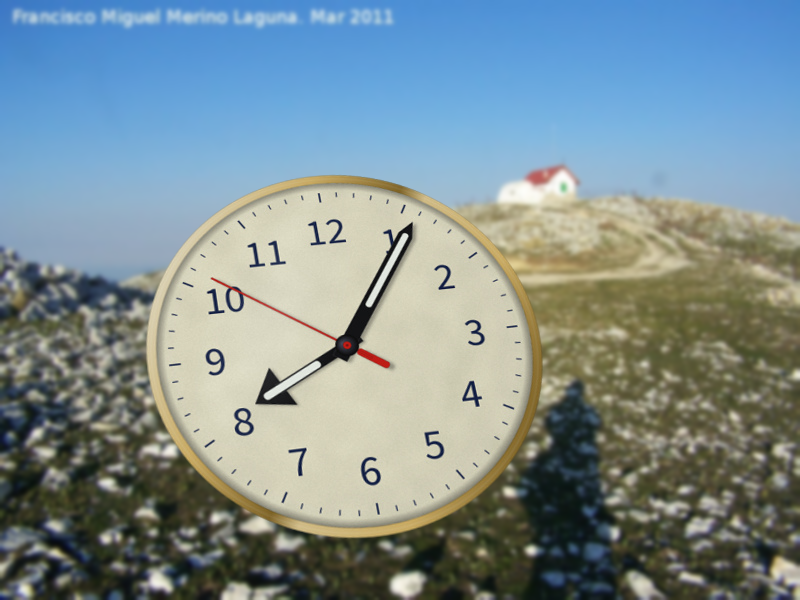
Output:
8:05:51
